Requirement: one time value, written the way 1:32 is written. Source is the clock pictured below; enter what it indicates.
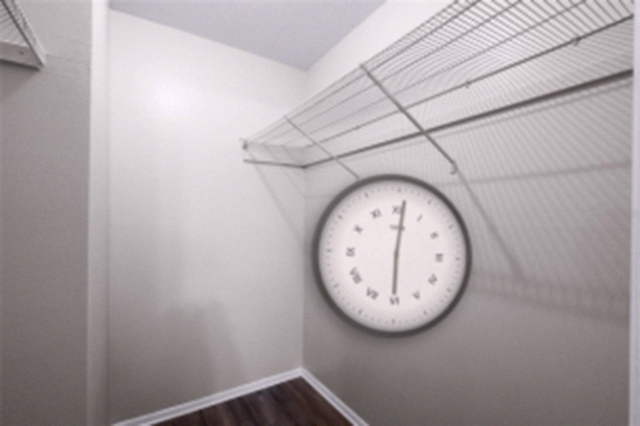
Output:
6:01
